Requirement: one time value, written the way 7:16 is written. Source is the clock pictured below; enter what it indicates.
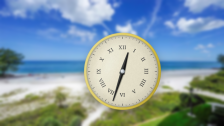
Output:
12:33
